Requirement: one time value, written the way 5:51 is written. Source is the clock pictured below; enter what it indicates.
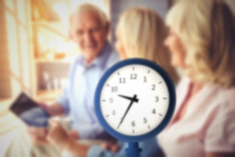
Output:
9:35
